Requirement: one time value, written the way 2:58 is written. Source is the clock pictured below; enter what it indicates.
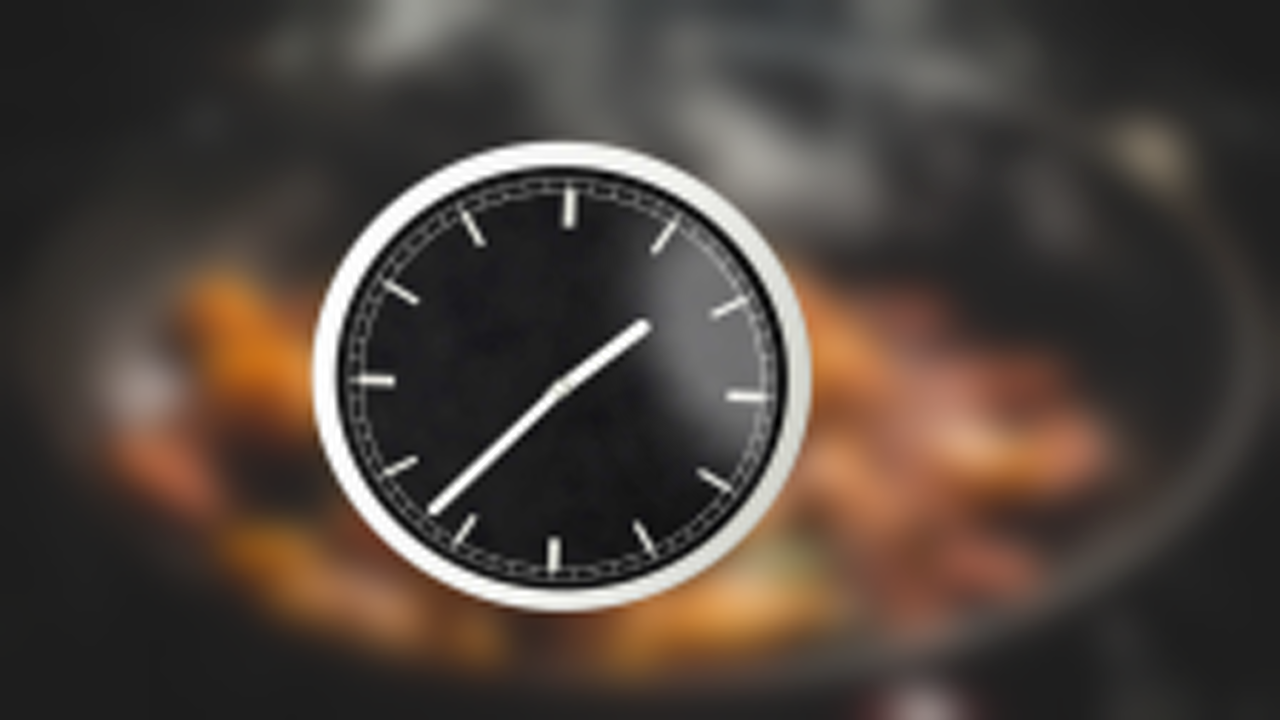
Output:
1:37
